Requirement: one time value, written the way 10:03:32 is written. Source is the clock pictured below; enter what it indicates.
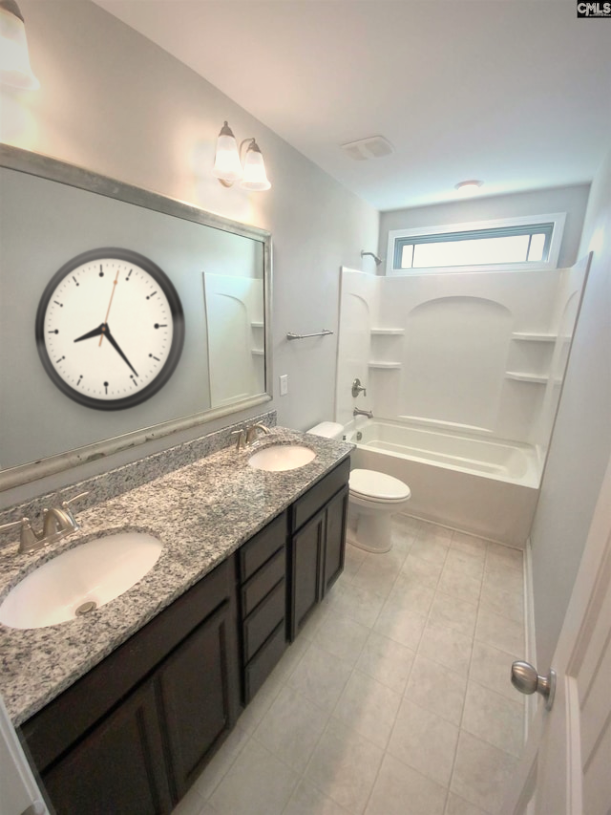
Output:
8:24:03
